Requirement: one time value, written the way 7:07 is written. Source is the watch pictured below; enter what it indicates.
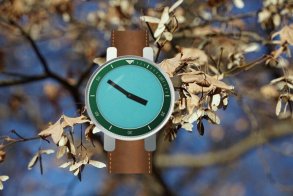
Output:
3:51
